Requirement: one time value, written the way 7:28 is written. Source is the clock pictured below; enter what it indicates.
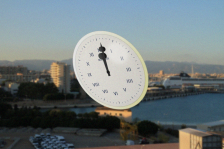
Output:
12:01
